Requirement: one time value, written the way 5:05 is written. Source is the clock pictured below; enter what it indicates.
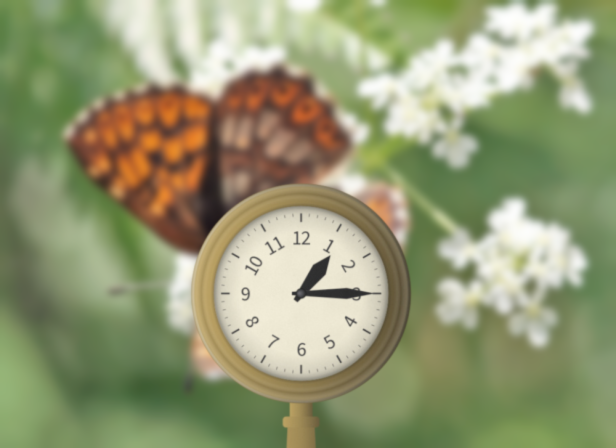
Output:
1:15
